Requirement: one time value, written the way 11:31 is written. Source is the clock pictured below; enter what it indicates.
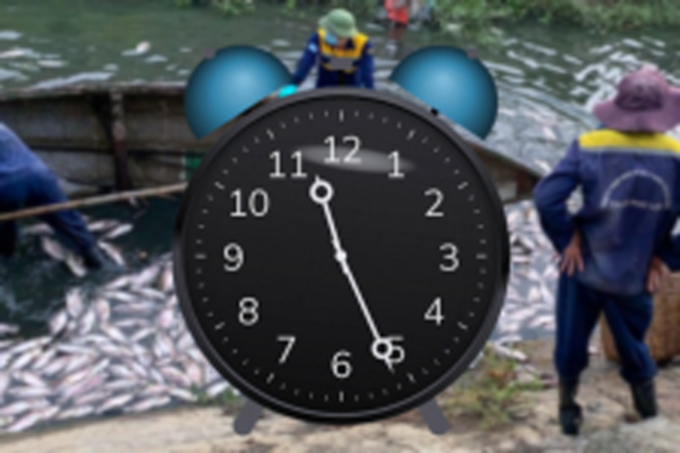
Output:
11:26
